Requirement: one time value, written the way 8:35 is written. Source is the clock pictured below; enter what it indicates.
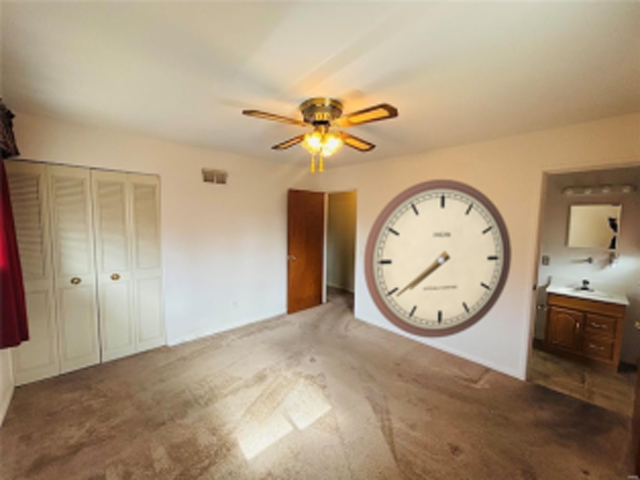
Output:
7:39
